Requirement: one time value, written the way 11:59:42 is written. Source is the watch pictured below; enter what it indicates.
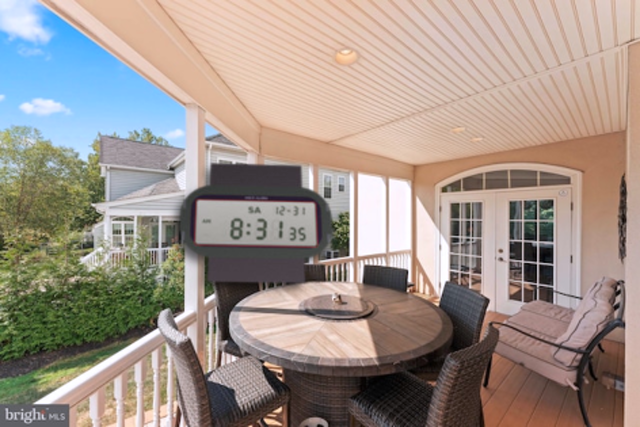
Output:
8:31:35
